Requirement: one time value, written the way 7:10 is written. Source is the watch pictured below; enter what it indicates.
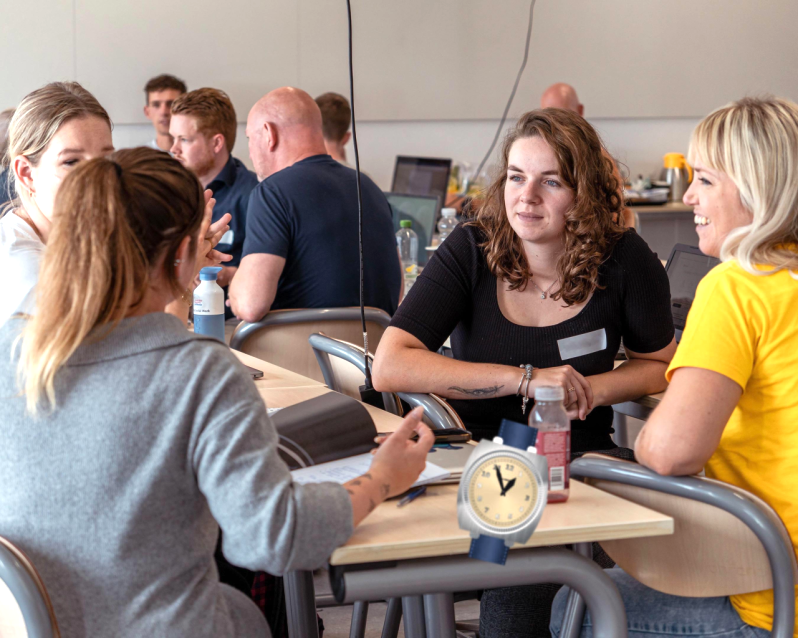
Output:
12:55
